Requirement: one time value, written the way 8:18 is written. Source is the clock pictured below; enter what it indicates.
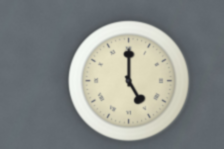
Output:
5:00
